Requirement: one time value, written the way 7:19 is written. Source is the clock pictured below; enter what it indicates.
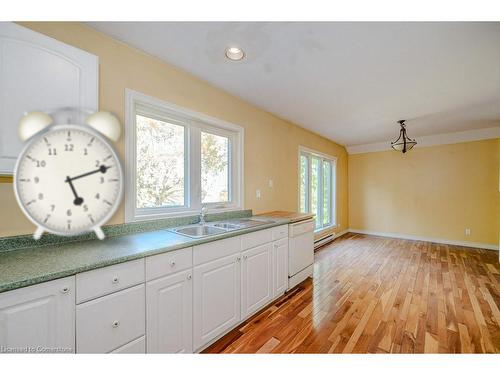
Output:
5:12
